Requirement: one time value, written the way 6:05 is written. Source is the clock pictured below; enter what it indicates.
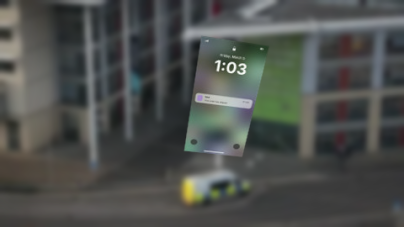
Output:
1:03
